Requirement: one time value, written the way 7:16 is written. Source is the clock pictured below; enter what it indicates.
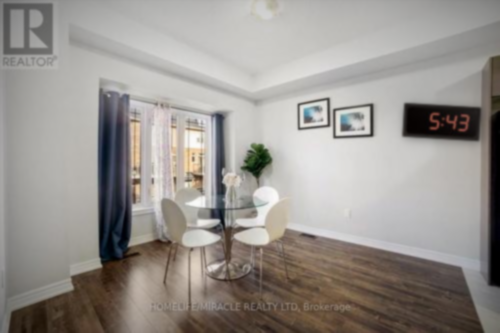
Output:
5:43
